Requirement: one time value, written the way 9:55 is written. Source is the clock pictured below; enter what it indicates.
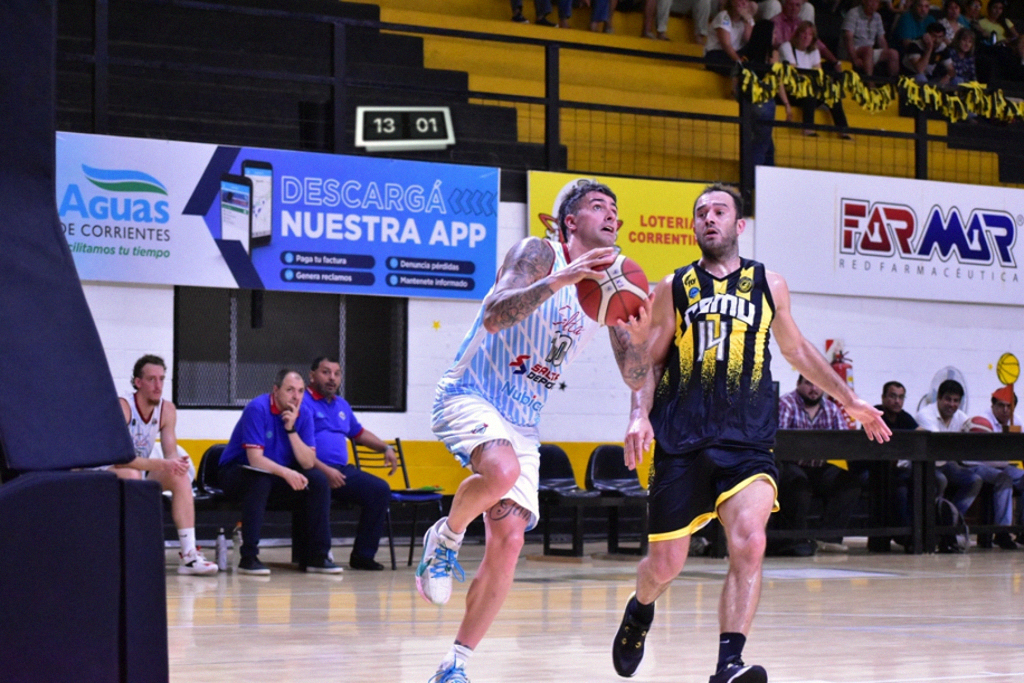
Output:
13:01
